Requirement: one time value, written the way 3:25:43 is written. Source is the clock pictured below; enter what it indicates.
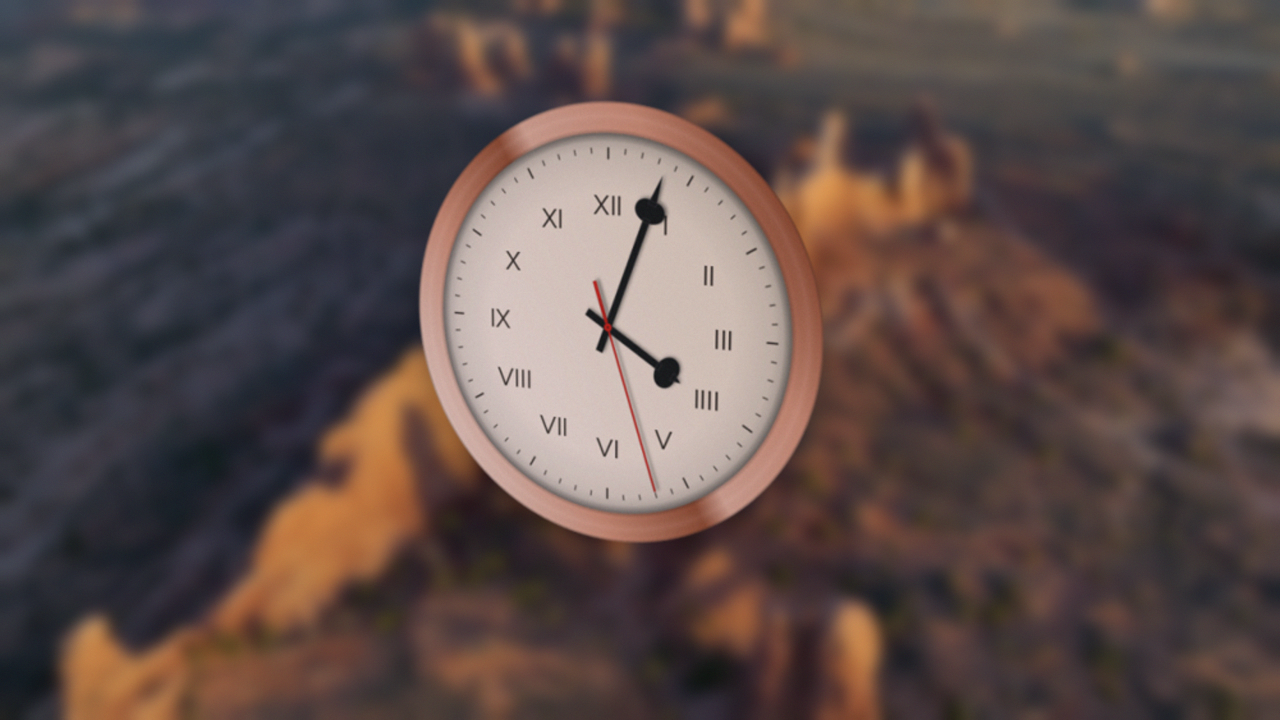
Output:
4:03:27
